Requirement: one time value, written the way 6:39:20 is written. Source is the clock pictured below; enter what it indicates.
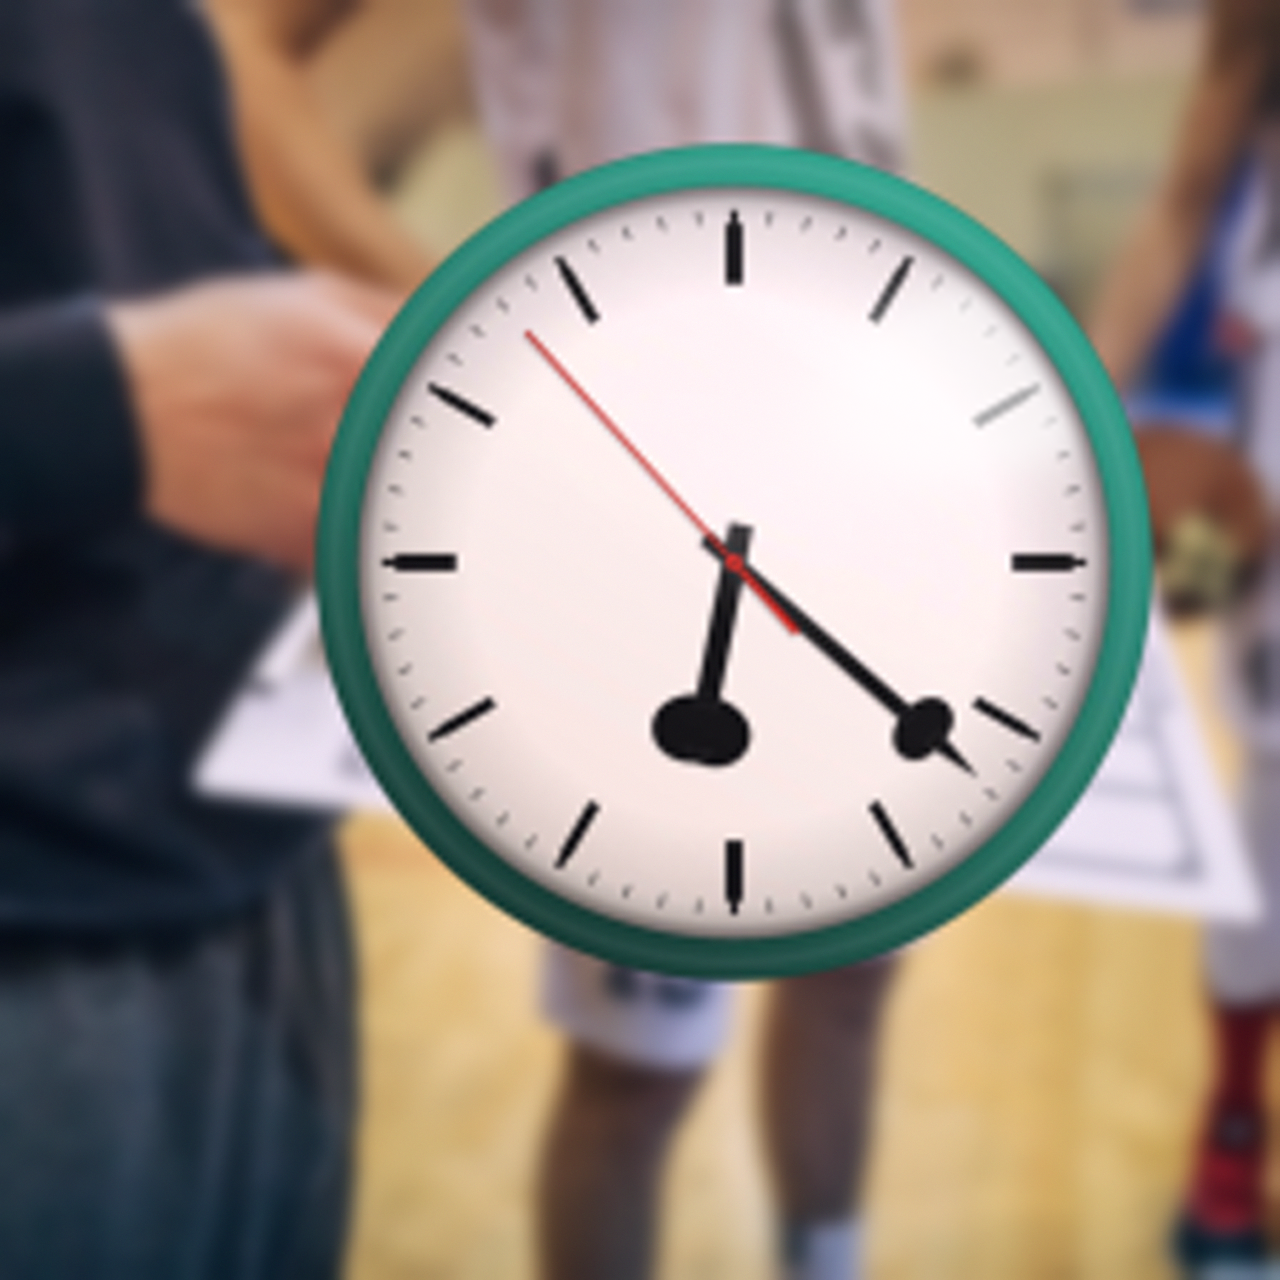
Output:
6:21:53
